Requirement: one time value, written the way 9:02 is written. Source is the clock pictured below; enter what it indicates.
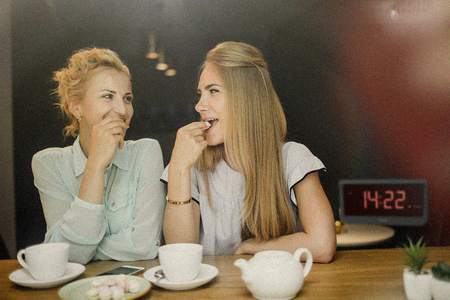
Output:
14:22
